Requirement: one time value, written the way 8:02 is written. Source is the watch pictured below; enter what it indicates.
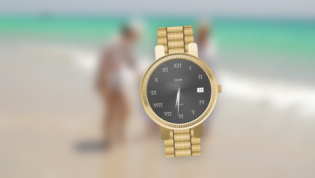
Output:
6:31
